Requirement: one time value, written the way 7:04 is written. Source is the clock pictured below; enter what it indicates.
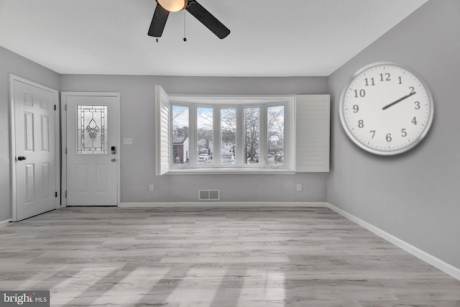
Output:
2:11
